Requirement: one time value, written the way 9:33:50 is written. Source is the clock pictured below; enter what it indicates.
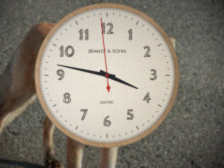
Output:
3:46:59
